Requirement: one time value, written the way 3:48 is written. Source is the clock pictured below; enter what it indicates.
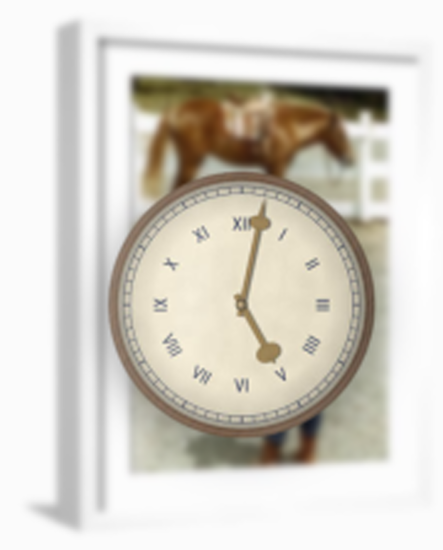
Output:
5:02
